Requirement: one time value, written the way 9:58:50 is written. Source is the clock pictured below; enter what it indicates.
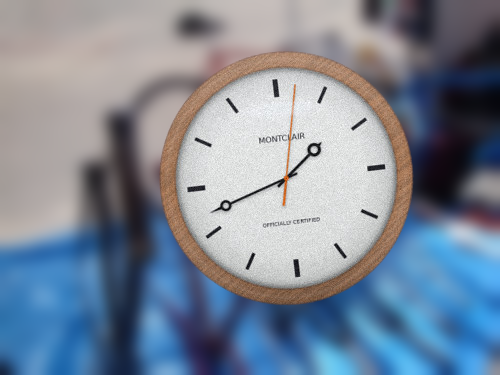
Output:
1:42:02
